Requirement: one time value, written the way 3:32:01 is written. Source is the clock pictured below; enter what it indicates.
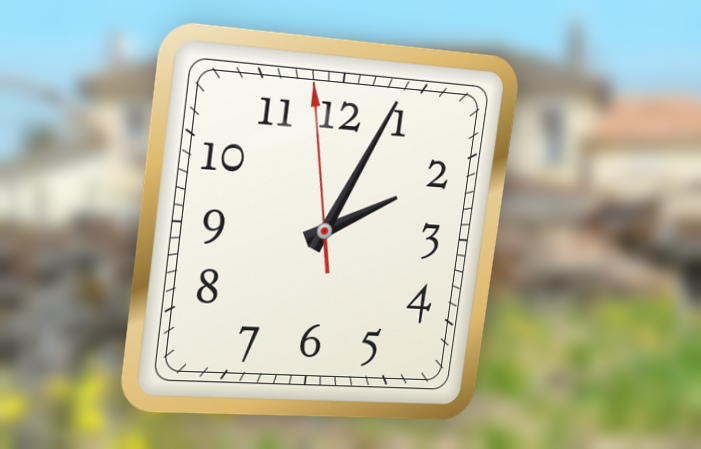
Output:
2:03:58
